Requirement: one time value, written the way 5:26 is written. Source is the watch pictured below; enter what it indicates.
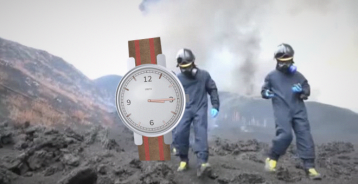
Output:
3:15
